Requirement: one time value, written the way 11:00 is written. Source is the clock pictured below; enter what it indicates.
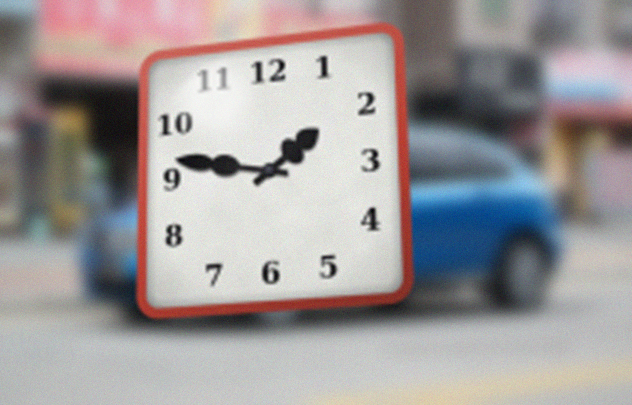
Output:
1:47
